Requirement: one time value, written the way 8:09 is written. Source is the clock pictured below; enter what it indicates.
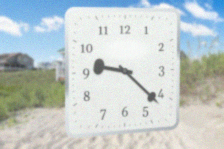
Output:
9:22
